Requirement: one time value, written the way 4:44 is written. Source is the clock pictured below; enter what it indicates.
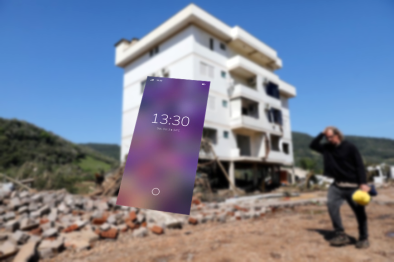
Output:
13:30
